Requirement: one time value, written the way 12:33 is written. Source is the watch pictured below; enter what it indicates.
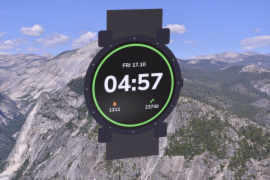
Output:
4:57
